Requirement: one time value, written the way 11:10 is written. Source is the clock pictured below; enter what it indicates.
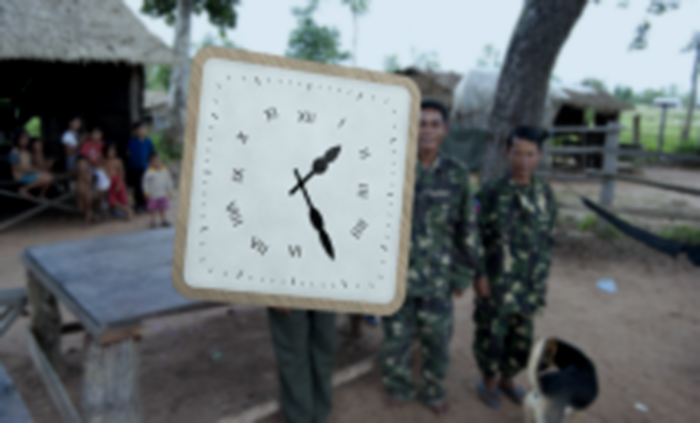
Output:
1:25
